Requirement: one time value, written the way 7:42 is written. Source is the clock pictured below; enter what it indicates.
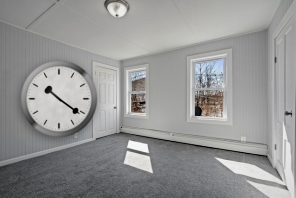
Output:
10:21
